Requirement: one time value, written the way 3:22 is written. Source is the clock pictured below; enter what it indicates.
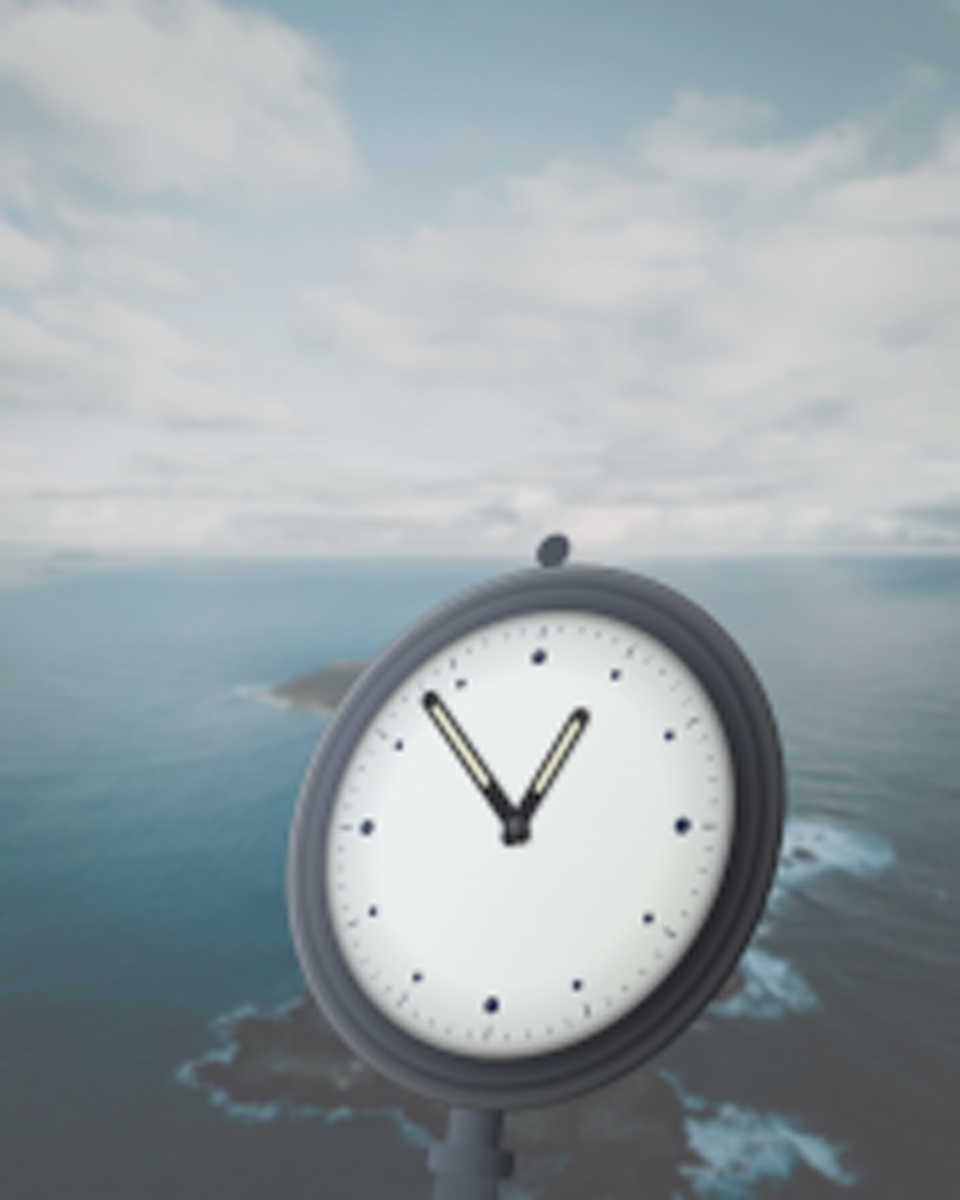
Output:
12:53
